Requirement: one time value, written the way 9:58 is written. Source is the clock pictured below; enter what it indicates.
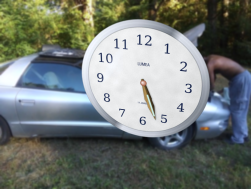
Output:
5:27
